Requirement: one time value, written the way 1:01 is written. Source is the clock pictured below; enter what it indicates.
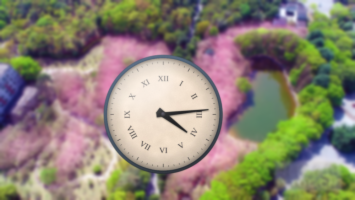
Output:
4:14
